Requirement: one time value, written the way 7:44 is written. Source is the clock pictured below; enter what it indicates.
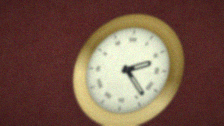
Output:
2:23
